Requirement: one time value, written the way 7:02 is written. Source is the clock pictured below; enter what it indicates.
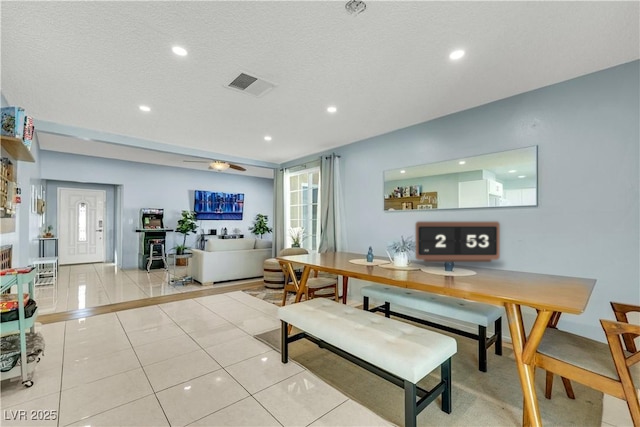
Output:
2:53
